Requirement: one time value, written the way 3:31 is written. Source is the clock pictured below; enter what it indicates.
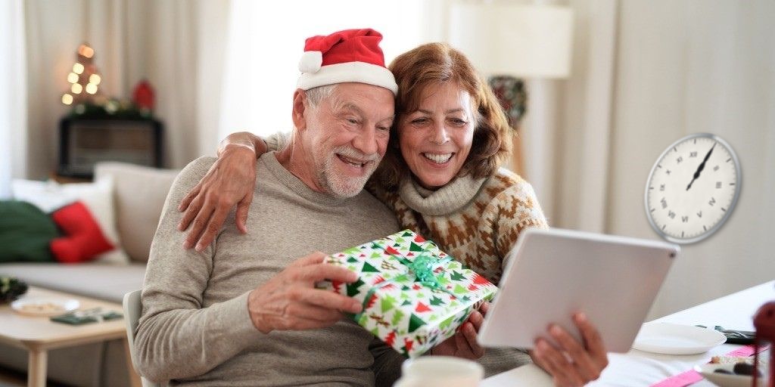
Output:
1:05
